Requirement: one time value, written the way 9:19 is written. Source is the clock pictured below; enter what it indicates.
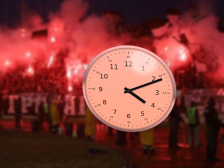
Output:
4:11
